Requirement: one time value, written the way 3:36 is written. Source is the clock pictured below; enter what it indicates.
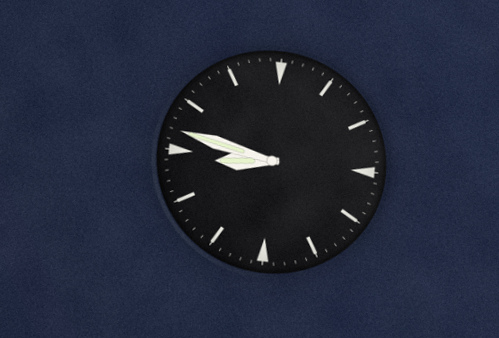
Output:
8:47
